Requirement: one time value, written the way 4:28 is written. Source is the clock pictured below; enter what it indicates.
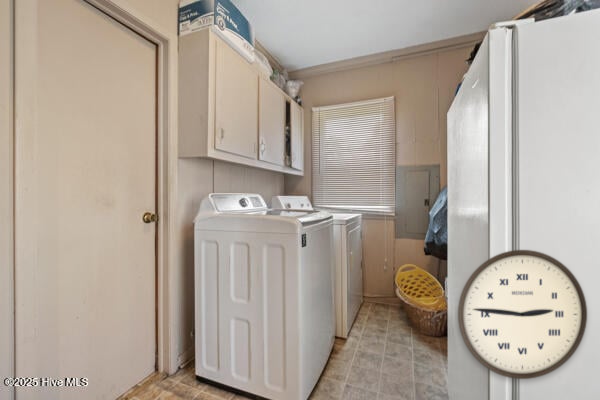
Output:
2:46
